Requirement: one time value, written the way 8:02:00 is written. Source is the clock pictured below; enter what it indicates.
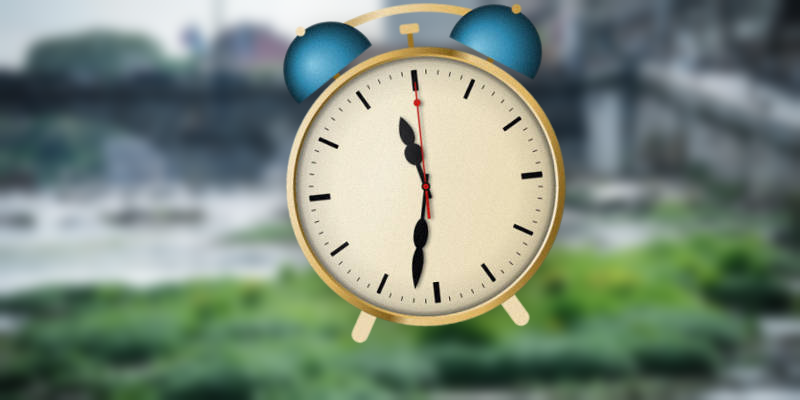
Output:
11:32:00
